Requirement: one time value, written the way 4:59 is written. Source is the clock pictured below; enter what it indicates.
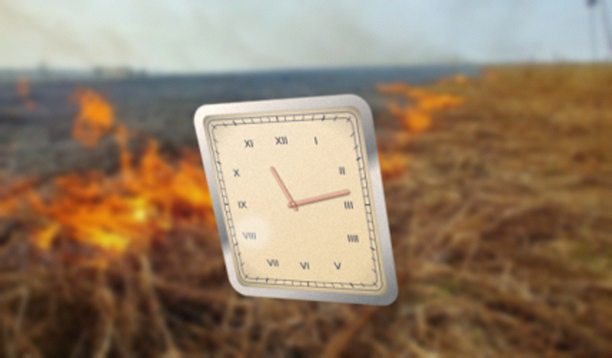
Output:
11:13
